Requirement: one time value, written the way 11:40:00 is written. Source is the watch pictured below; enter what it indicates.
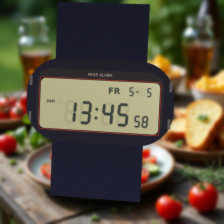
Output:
13:45:58
